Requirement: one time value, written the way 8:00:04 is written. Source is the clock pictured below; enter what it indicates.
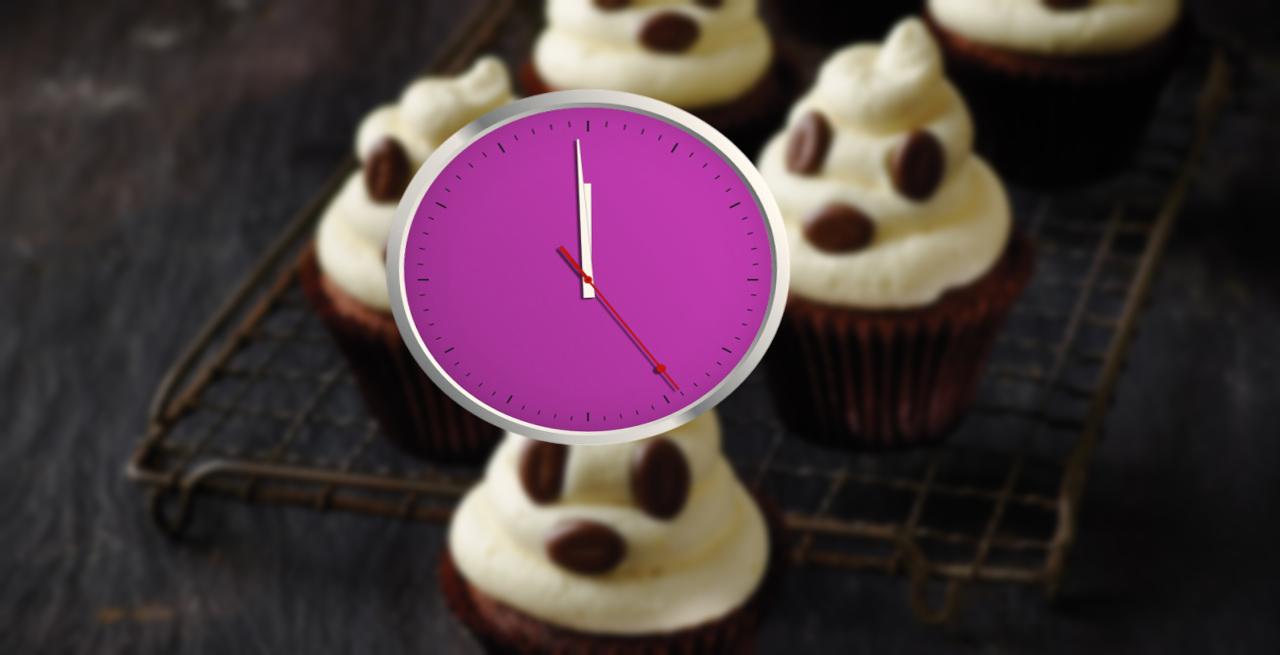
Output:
11:59:24
